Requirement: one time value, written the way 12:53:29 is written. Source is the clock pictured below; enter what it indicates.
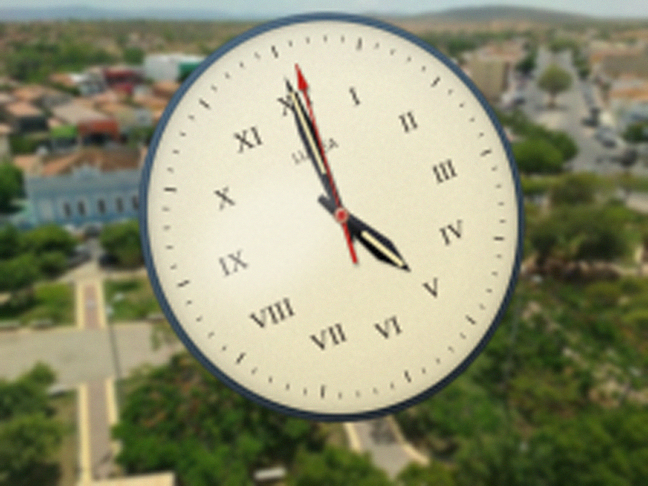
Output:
5:00:01
